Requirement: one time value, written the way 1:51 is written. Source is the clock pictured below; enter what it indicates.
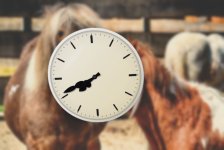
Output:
7:41
